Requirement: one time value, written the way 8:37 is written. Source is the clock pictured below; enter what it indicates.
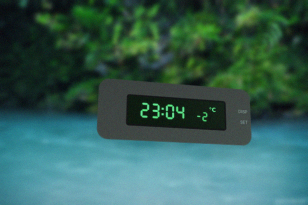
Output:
23:04
